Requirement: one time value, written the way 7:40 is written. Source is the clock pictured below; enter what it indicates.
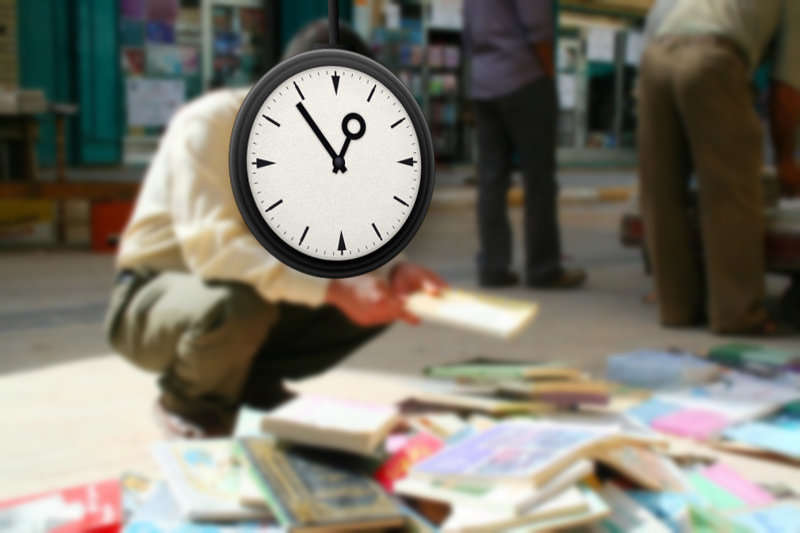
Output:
12:54
